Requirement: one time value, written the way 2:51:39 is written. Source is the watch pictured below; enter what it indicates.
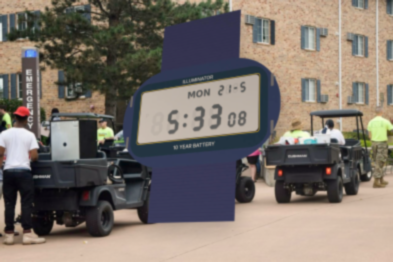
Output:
5:33:08
